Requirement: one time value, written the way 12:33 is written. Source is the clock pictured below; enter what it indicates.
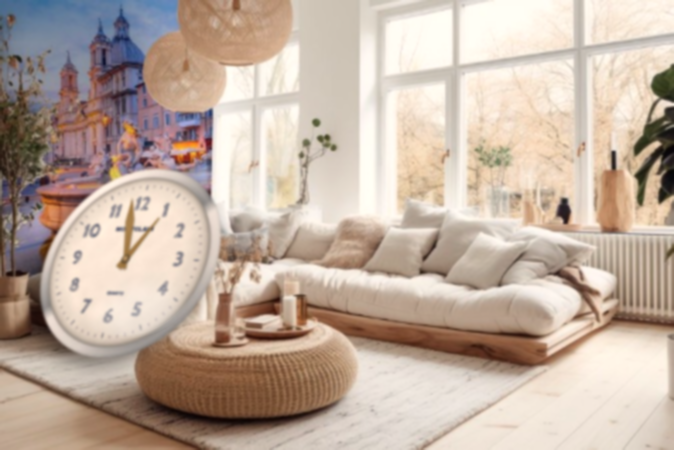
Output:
12:58
